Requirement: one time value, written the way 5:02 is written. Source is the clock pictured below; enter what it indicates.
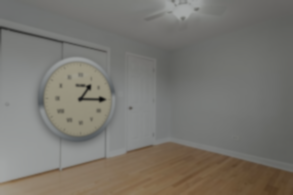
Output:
1:15
